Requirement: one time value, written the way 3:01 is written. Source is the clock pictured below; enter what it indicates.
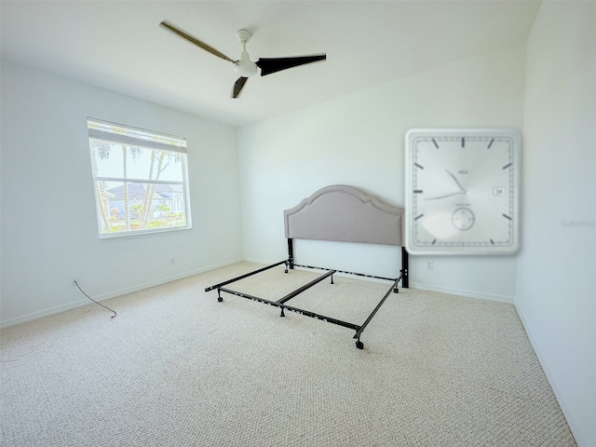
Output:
10:43
